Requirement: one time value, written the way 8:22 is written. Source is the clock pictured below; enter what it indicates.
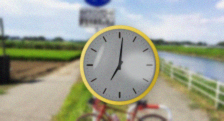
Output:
7:01
